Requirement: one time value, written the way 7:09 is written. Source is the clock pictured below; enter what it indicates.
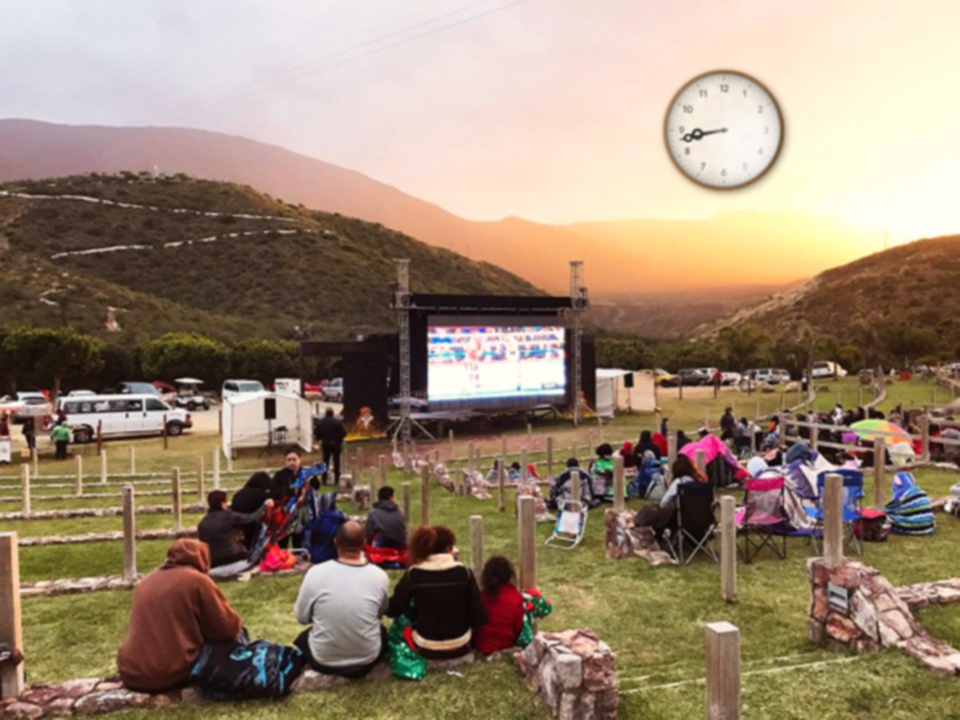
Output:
8:43
